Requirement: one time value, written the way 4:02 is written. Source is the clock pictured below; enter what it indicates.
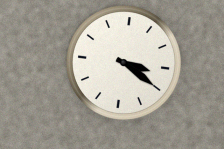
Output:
3:20
